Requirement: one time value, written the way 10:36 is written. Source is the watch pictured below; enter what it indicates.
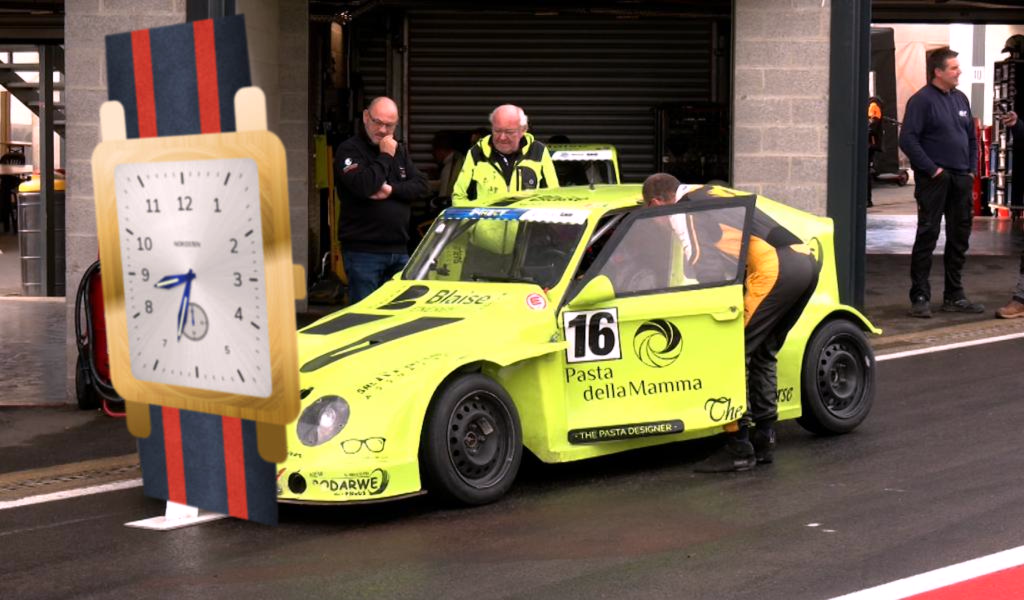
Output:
8:33
